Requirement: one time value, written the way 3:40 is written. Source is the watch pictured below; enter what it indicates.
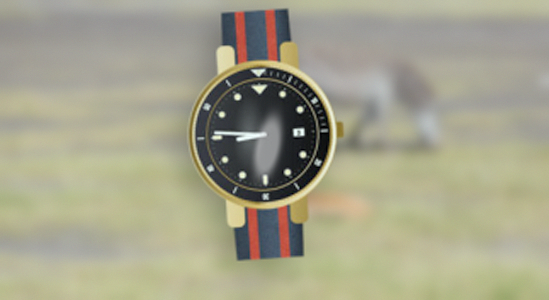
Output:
8:46
